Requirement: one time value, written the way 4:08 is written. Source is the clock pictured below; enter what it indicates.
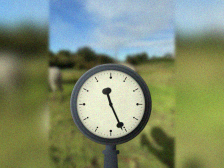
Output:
11:26
